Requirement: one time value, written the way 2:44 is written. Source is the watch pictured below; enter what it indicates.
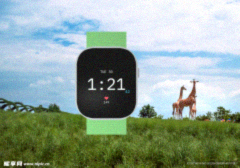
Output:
1:21
